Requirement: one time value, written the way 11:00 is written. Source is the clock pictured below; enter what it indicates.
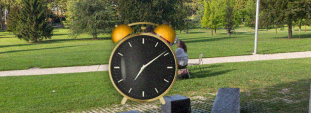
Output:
7:09
